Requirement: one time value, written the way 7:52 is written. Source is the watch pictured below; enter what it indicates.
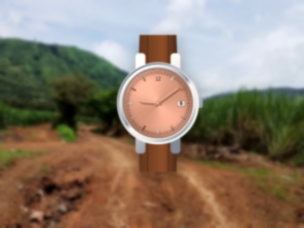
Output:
9:09
